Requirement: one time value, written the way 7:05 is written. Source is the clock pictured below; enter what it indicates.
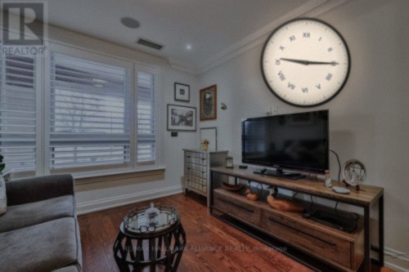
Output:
9:15
